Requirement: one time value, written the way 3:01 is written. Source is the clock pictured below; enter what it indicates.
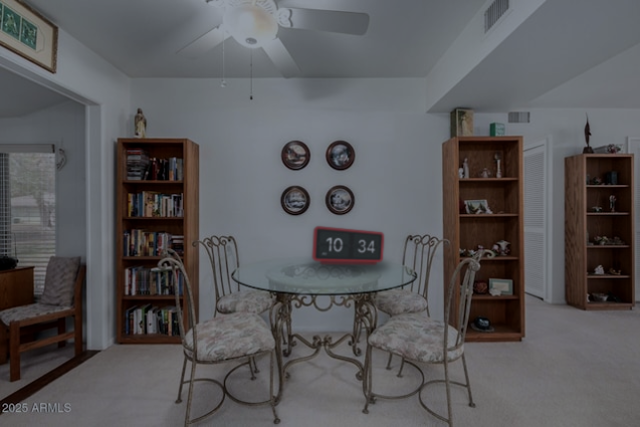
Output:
10:34
